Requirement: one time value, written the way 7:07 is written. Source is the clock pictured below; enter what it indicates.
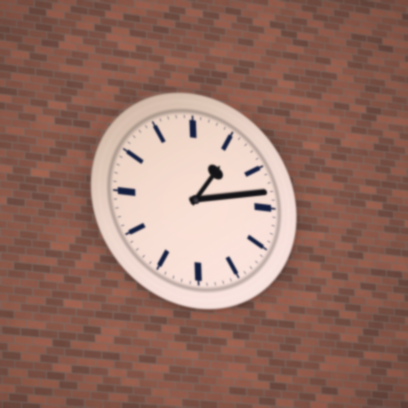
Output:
1:13
